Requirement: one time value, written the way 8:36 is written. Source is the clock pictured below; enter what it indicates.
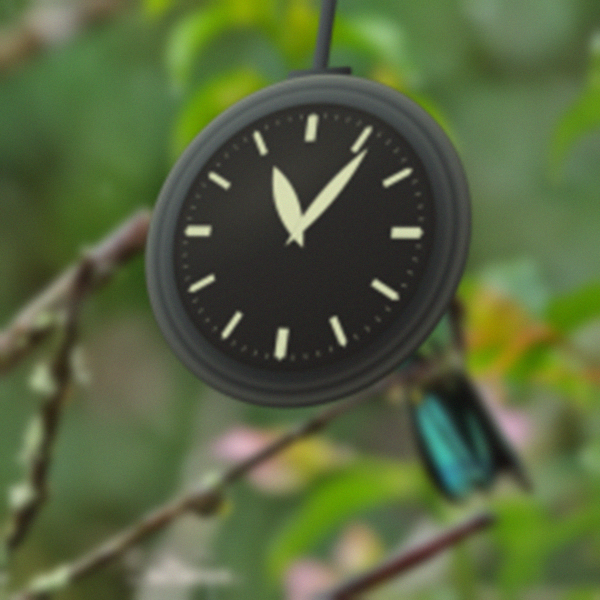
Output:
11:06
